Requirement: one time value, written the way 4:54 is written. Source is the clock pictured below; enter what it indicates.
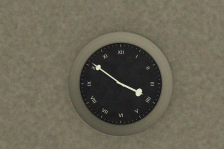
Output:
3:51
